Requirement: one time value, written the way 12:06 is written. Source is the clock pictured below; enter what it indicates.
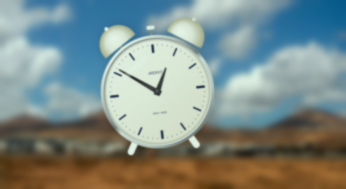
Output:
12:51
